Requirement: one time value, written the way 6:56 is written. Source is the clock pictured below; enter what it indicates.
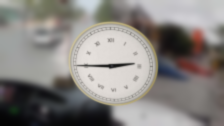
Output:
2:45
